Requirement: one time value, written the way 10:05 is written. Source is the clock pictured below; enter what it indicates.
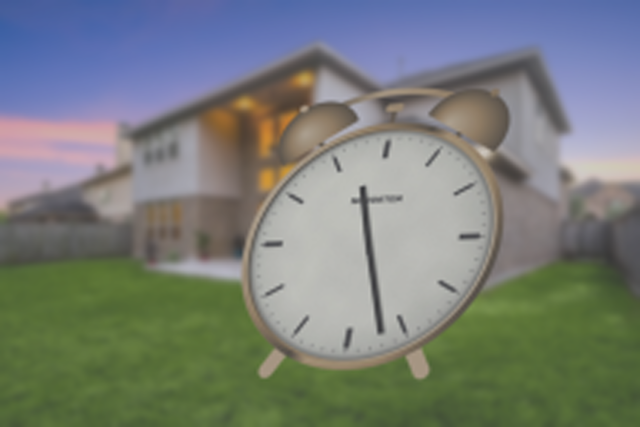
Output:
11:27
